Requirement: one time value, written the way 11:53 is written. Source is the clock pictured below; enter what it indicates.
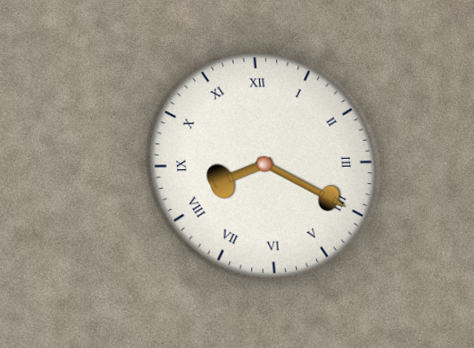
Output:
8:20
